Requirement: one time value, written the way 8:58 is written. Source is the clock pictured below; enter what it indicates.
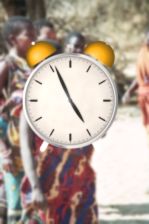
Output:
4:56
